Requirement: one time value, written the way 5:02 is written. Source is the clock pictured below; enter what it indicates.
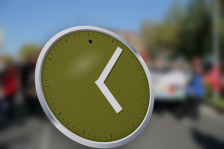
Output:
5:07
